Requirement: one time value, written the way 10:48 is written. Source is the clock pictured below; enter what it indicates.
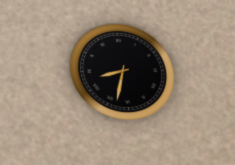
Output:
8:33
